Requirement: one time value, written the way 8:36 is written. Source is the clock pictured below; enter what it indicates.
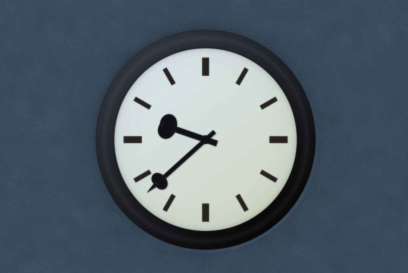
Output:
9:38
